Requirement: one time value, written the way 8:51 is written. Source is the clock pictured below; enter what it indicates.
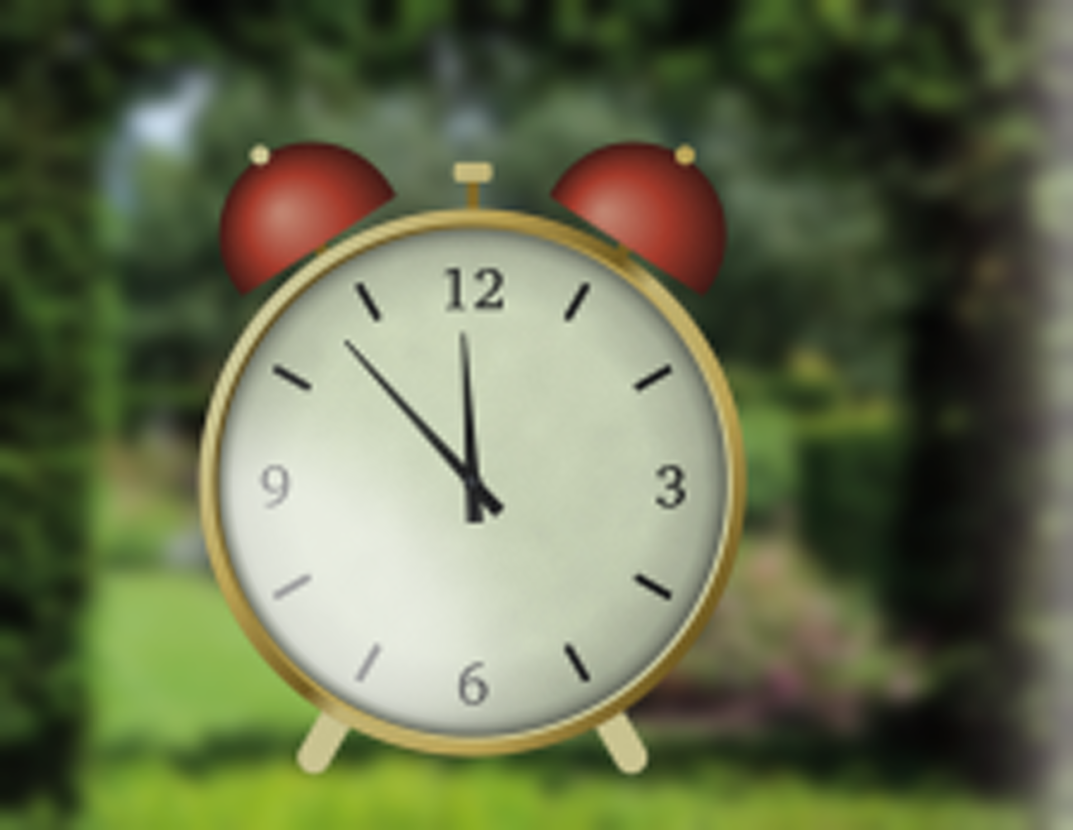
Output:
11:53
